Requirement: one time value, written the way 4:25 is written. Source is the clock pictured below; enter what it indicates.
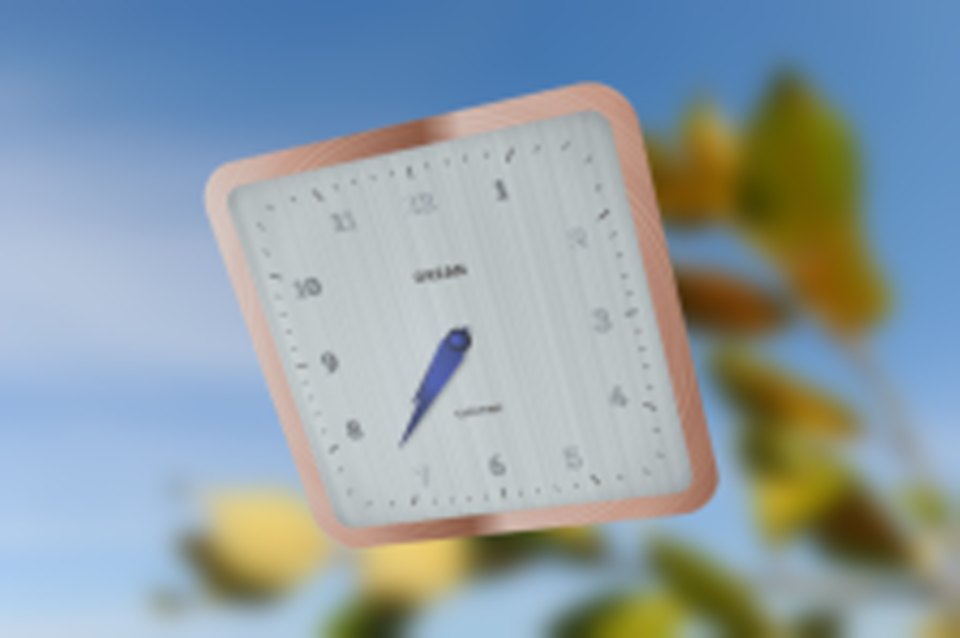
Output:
7:37
